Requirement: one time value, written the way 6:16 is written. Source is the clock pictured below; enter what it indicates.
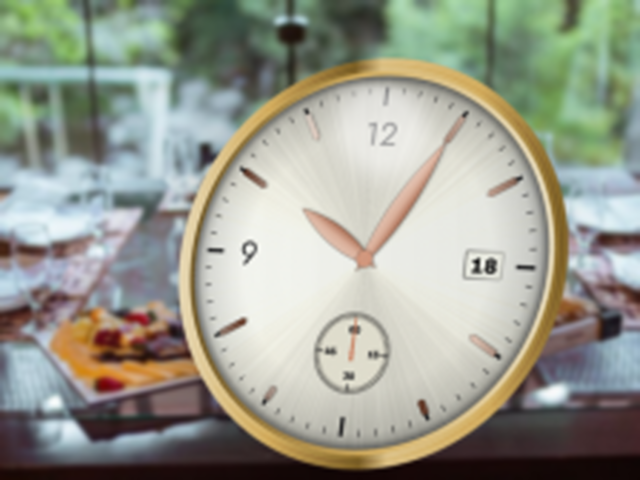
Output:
10:05
